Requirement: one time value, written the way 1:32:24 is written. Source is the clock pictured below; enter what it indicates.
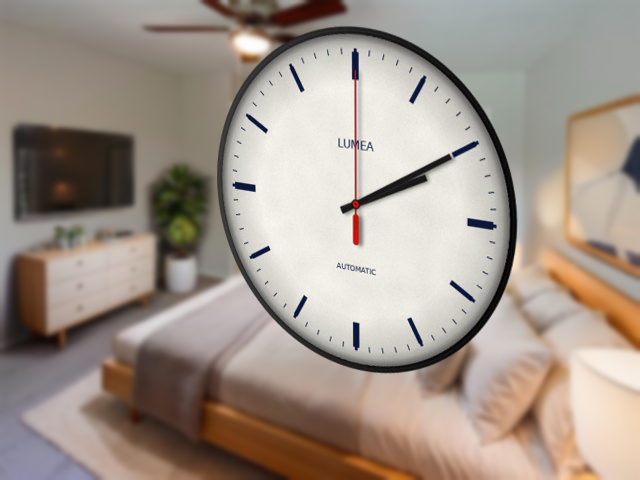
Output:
2:10:00
